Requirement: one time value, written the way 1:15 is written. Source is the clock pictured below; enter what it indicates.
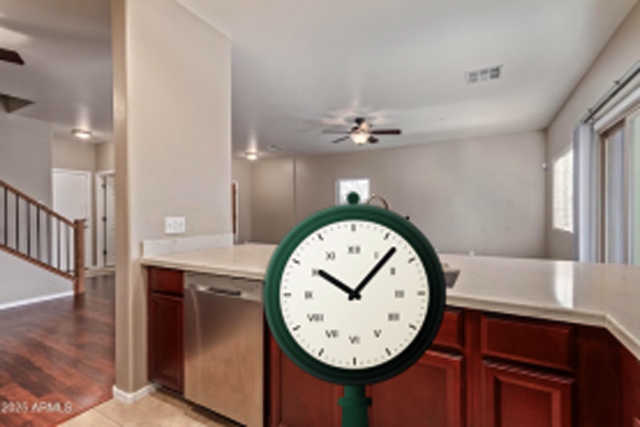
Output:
10:07
